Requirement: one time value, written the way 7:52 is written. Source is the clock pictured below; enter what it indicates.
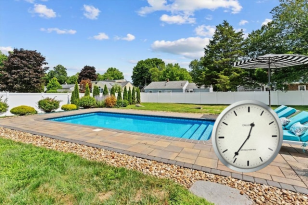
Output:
12:36
